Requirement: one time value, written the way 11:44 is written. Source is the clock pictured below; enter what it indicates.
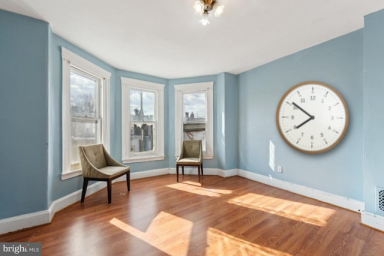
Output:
7:51
